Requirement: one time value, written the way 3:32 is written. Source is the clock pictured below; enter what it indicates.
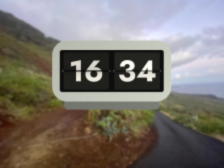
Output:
16:34
